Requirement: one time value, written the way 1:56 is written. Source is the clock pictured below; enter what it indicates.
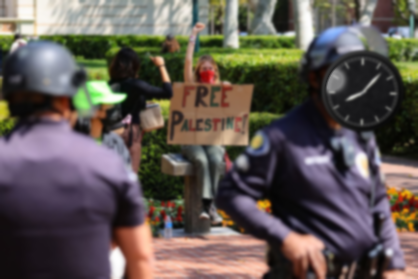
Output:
8:07
